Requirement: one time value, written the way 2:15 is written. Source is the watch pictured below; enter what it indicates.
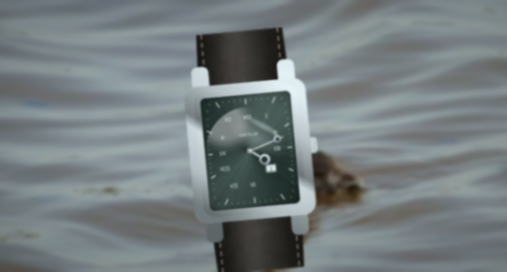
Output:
4:12
